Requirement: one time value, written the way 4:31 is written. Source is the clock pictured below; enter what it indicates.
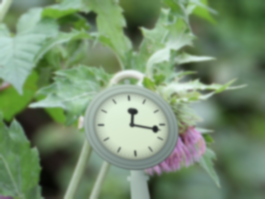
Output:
12:17
